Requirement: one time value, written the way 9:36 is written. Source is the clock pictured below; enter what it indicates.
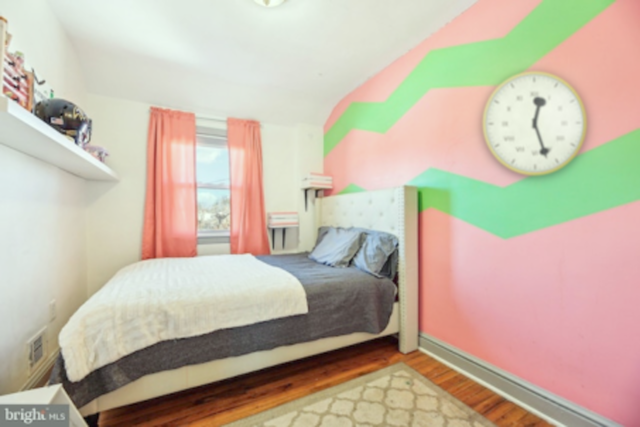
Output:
12:27
